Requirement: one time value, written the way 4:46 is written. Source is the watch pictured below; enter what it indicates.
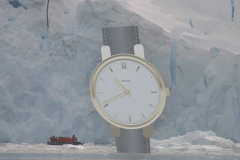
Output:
10:41
